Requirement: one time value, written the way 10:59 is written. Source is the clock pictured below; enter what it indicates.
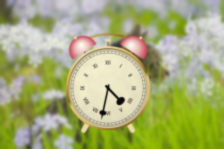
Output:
4:32
